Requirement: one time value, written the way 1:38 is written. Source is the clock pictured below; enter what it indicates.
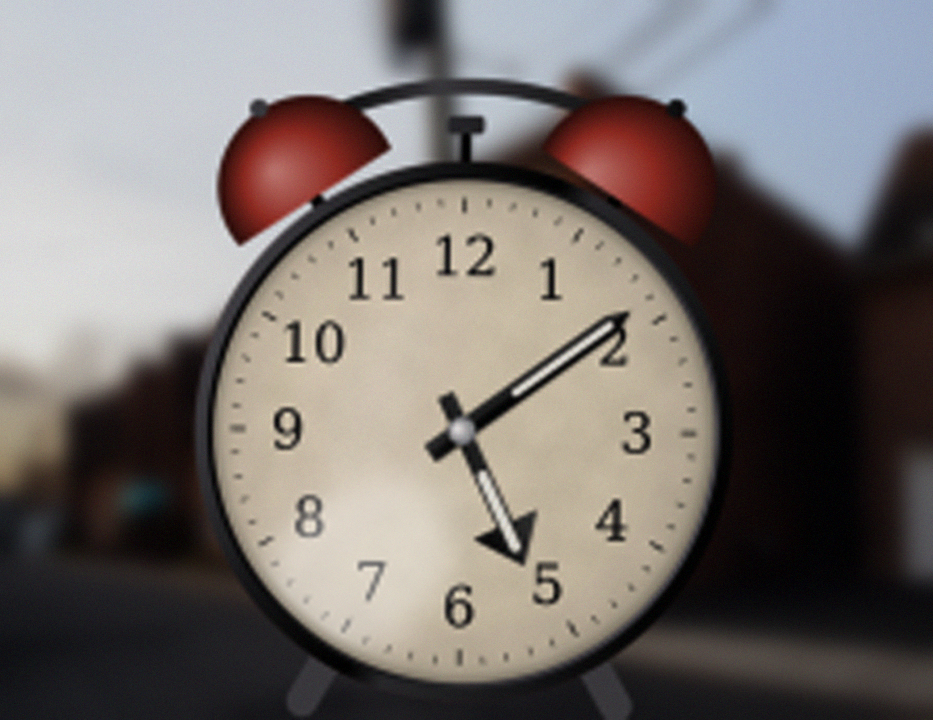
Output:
5:09
